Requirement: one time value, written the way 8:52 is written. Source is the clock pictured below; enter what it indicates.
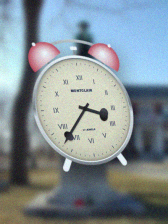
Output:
3:37
